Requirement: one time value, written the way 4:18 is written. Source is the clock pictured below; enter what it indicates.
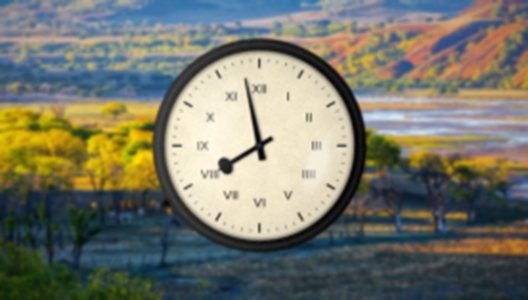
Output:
7:58
